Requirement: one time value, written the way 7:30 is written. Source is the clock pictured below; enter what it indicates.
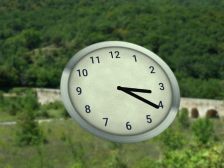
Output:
3:21
